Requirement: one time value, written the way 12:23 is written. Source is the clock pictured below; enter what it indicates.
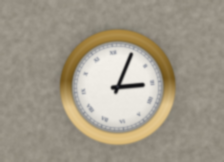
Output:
3:05
